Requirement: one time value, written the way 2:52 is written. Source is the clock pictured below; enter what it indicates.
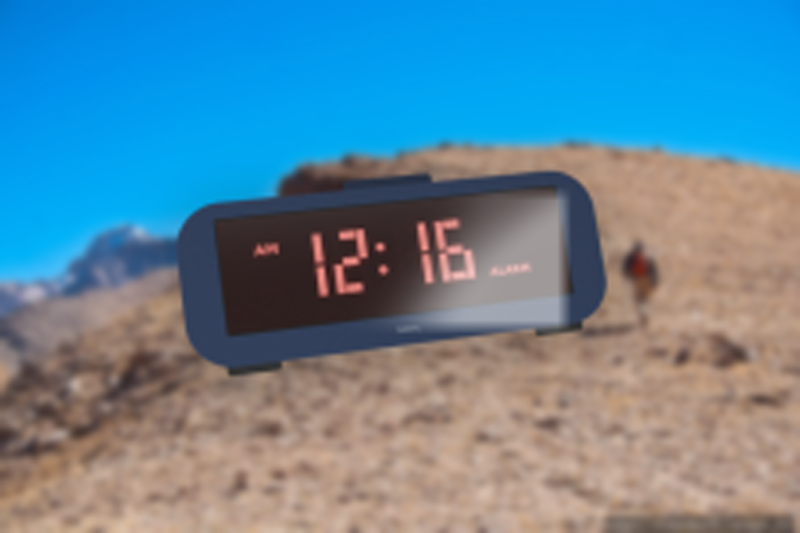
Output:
12:16
